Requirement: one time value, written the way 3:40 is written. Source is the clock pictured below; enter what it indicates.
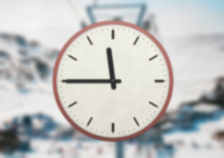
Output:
11:45
